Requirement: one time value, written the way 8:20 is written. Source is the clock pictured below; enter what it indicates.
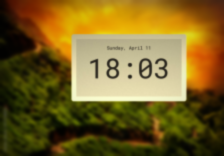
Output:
18:03
